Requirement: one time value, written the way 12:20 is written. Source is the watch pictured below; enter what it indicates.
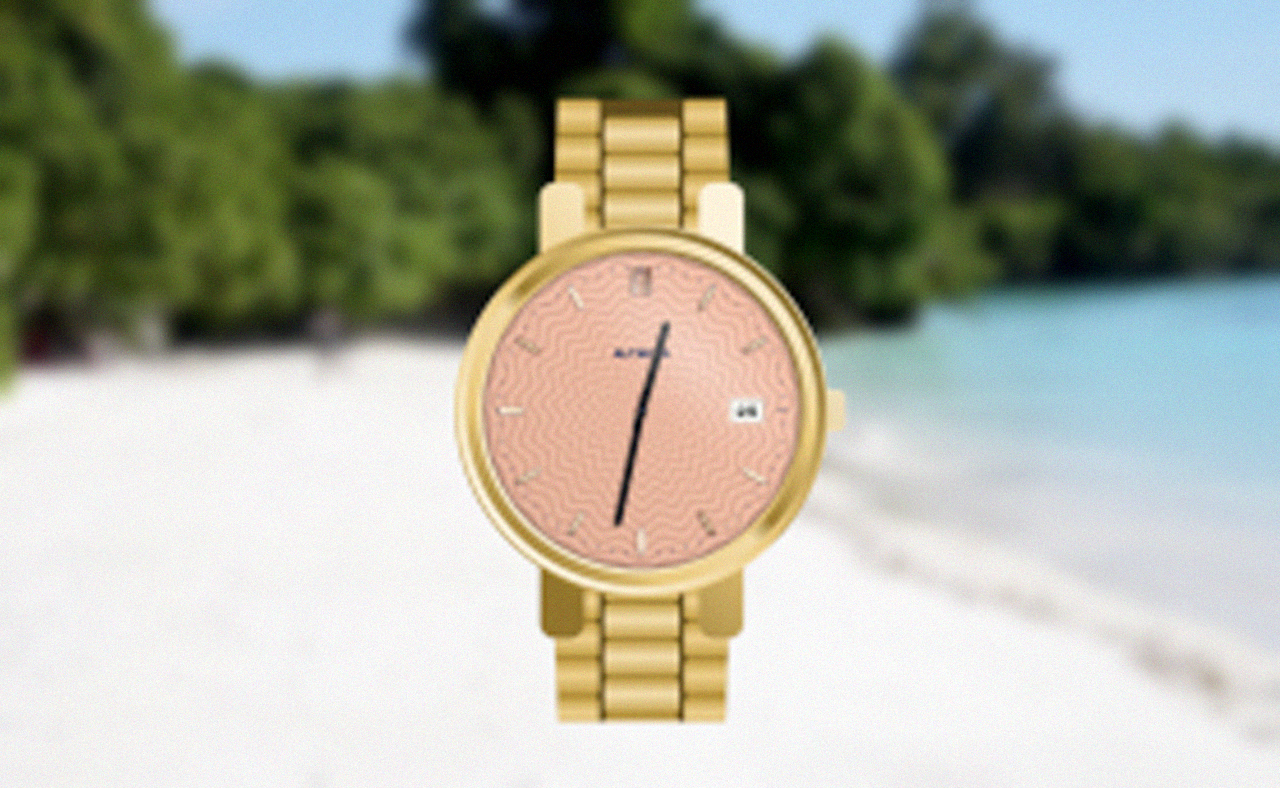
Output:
12:32
